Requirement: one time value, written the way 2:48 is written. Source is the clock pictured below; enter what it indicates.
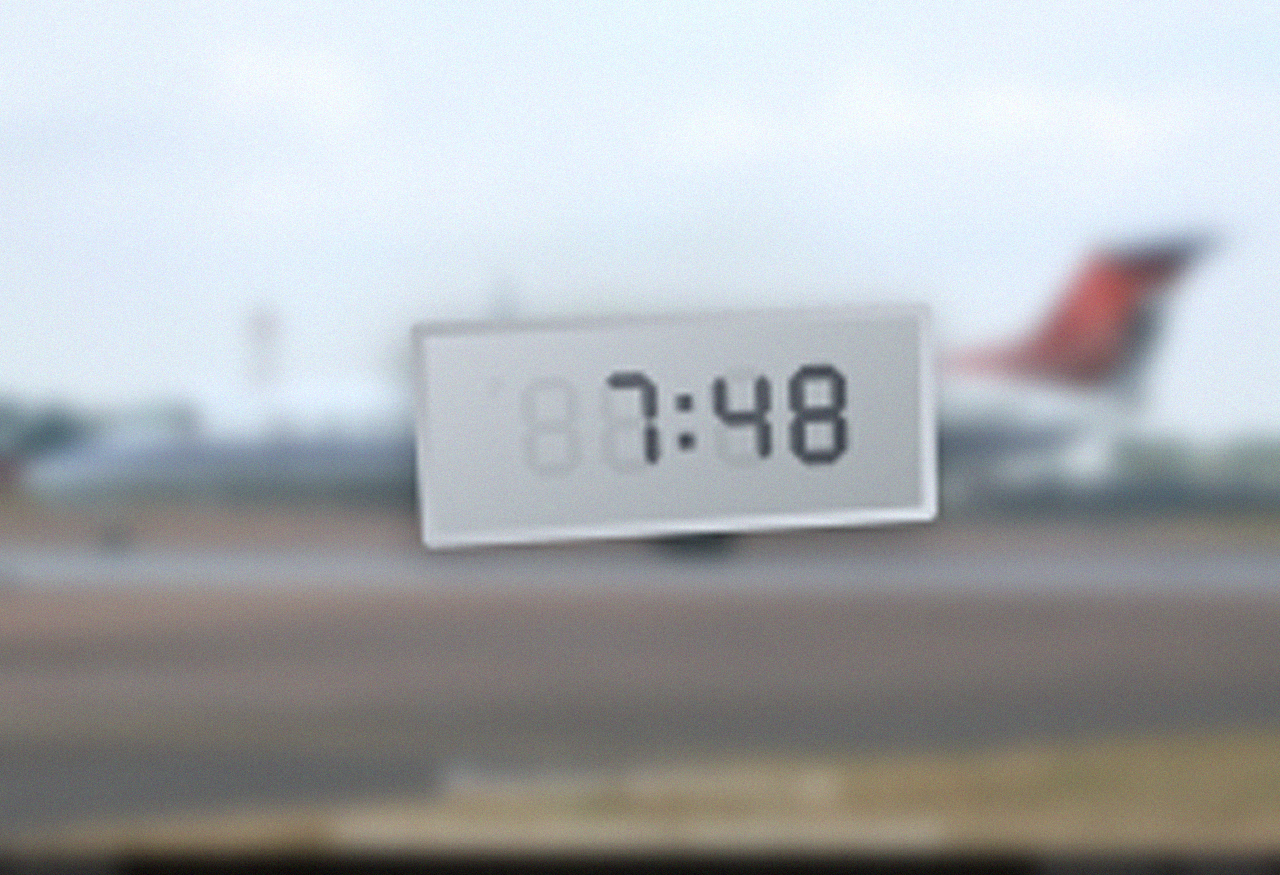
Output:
7:48
